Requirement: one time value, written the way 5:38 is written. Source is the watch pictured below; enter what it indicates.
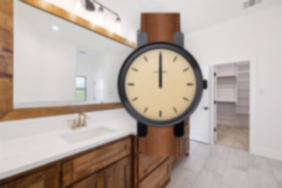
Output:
12:00
